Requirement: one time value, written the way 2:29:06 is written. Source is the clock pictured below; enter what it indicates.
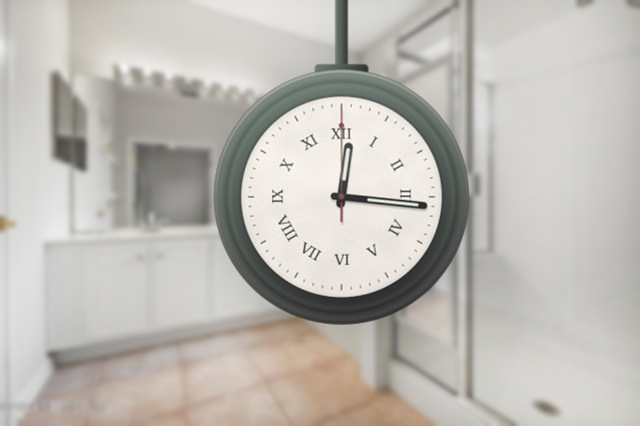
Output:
12:16:00
